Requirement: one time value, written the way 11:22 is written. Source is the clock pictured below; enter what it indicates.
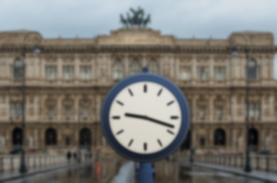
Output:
9:18
